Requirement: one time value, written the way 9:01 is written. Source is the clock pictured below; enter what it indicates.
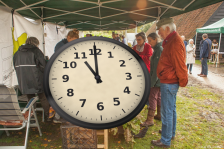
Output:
11:00
